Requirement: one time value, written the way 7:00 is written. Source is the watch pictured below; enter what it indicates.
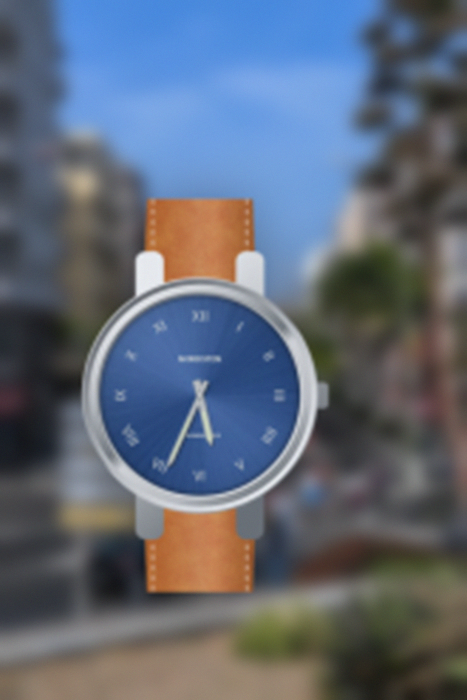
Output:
5:34
